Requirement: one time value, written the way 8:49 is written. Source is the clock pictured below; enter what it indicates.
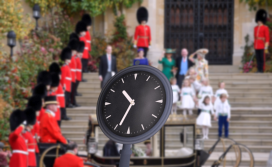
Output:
10:34
